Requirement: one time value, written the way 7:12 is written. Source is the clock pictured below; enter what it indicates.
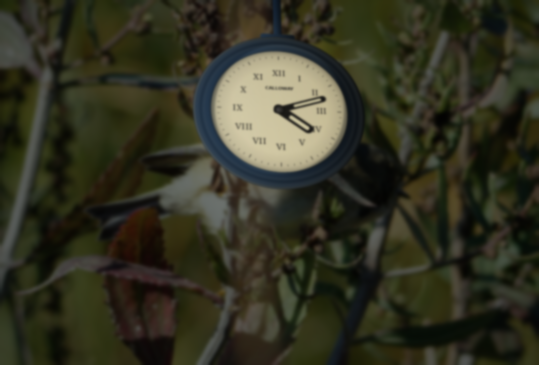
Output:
4:12
